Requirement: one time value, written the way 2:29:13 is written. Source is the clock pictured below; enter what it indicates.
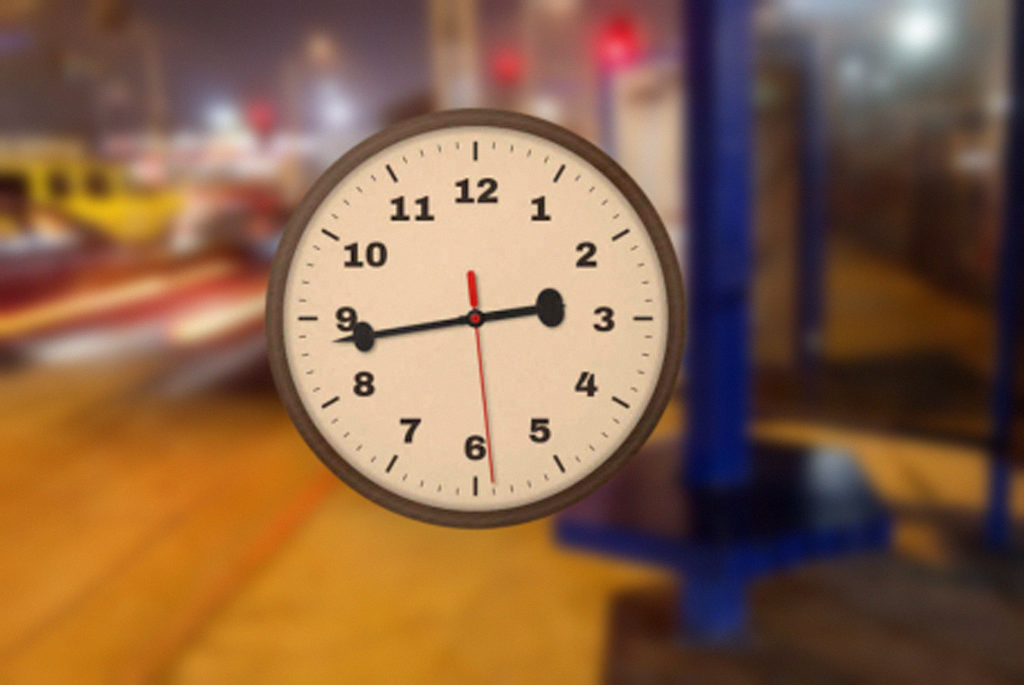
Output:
2:43:29
